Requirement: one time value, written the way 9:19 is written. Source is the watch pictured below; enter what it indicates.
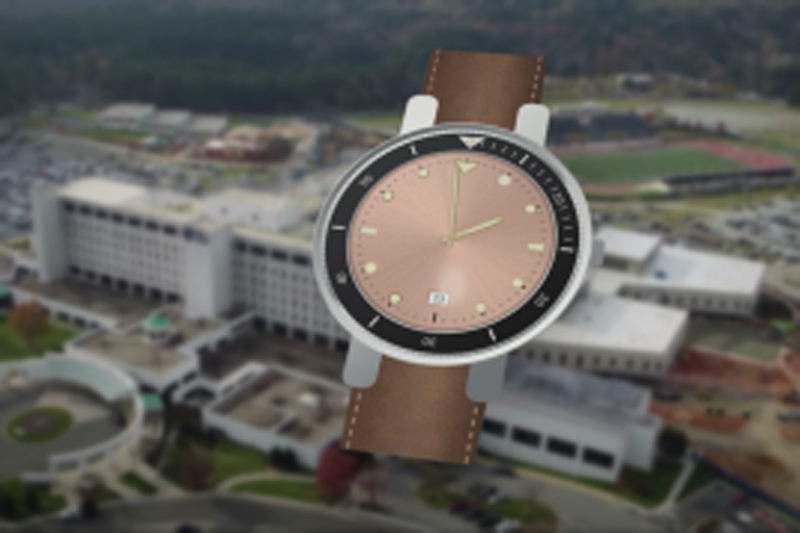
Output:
1:59
